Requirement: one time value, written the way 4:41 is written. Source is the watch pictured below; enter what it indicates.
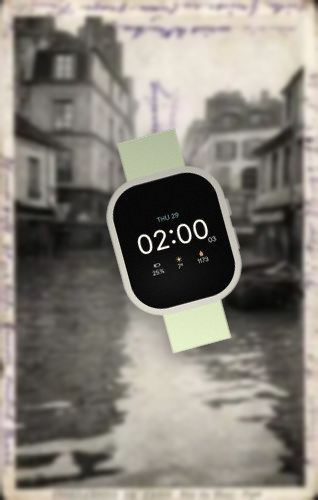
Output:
2:00
